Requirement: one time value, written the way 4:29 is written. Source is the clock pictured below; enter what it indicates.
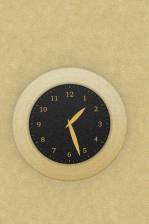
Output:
1:27
